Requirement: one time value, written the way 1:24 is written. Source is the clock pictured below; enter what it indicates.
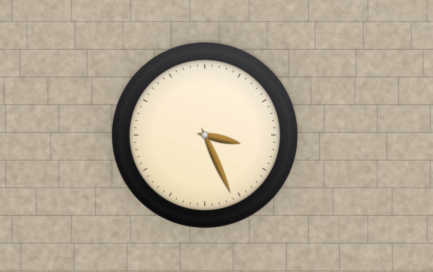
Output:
3:26
